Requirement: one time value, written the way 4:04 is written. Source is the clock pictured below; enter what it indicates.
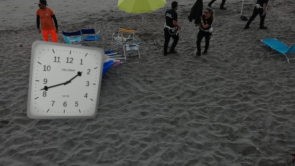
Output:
1:42
